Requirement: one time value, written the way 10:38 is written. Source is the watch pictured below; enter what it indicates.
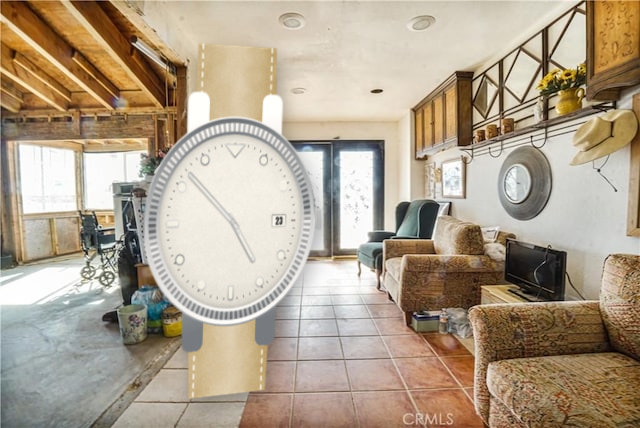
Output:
4:52
